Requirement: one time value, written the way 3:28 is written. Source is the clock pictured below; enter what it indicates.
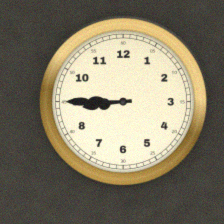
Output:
8:45
